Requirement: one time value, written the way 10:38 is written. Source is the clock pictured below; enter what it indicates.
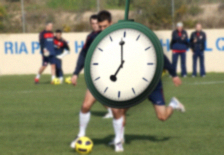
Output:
6:59
